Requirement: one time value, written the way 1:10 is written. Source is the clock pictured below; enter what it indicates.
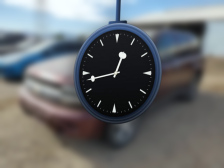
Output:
12:43
